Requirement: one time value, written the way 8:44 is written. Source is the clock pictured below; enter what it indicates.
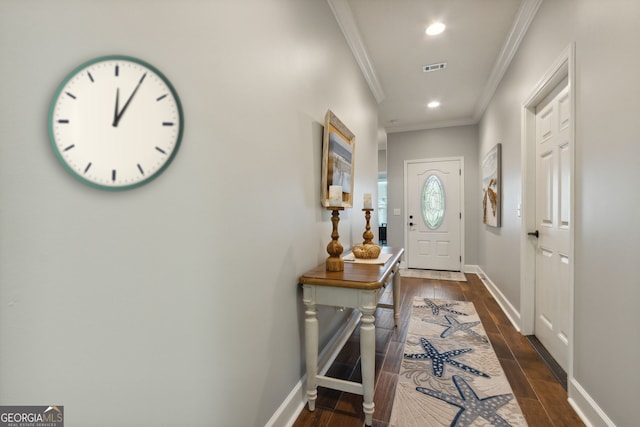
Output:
12:05
